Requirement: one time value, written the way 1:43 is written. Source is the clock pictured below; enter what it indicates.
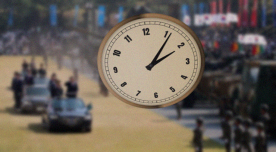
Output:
2:06
